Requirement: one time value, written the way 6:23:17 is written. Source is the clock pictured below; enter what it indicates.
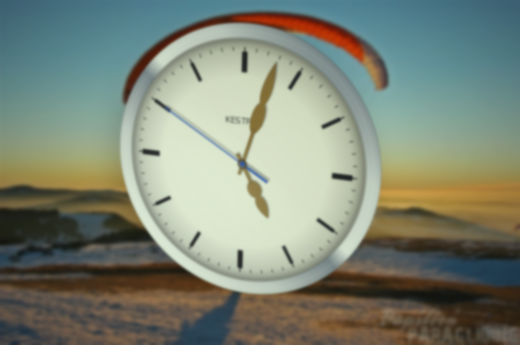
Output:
5:02:50
